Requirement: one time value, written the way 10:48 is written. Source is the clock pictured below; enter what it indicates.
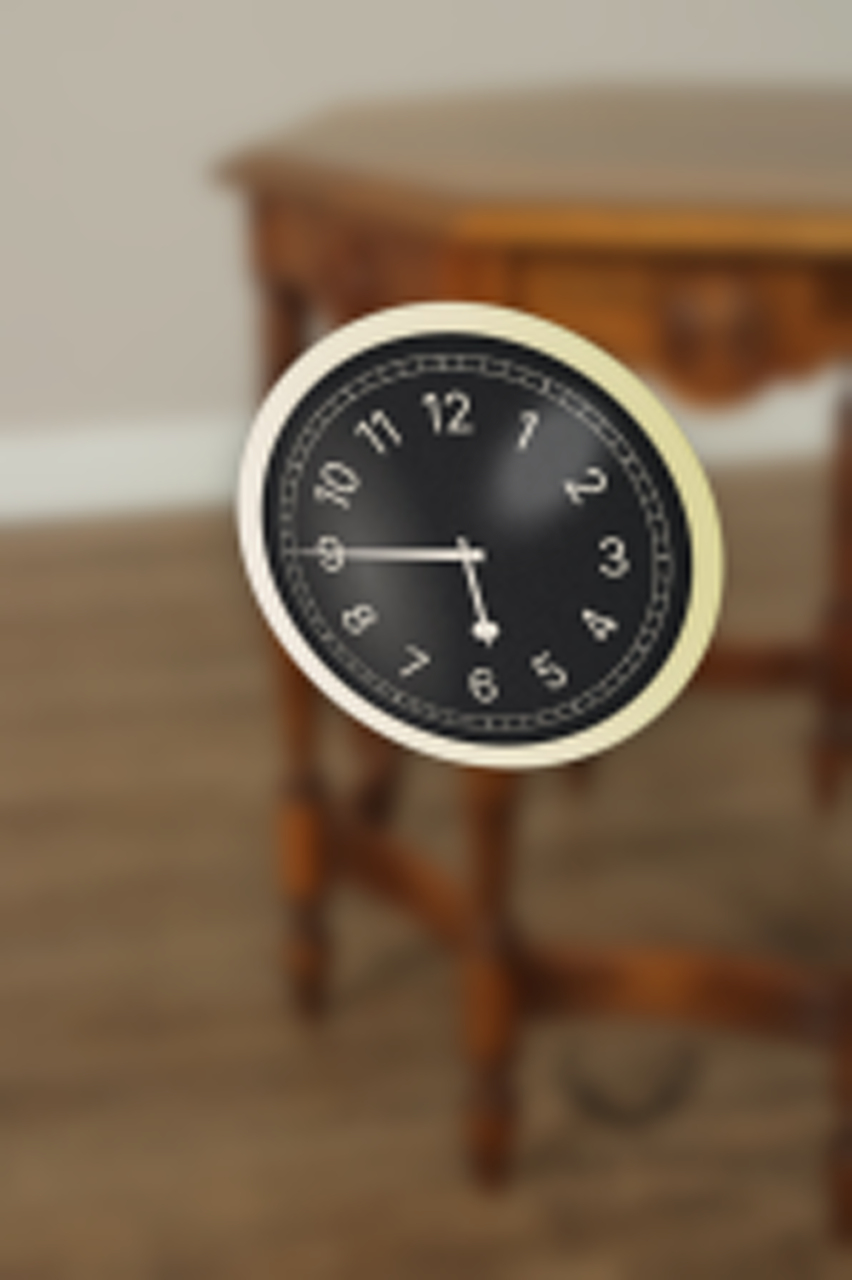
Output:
5:45
